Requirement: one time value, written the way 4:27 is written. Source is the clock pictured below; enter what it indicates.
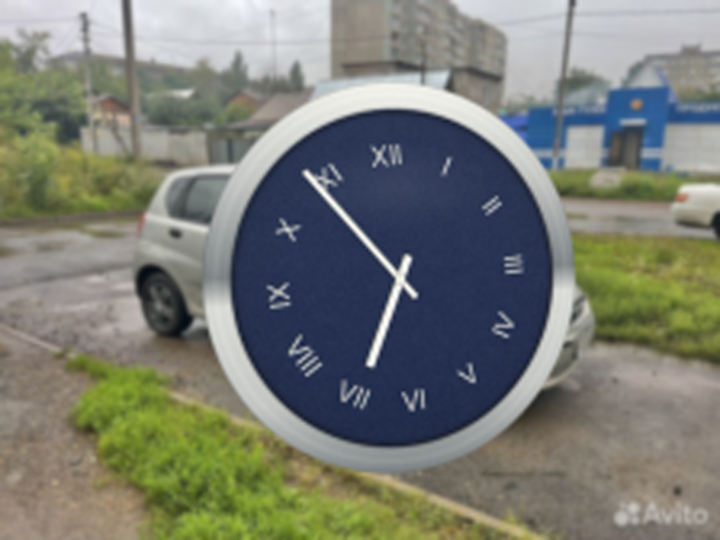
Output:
6:54
